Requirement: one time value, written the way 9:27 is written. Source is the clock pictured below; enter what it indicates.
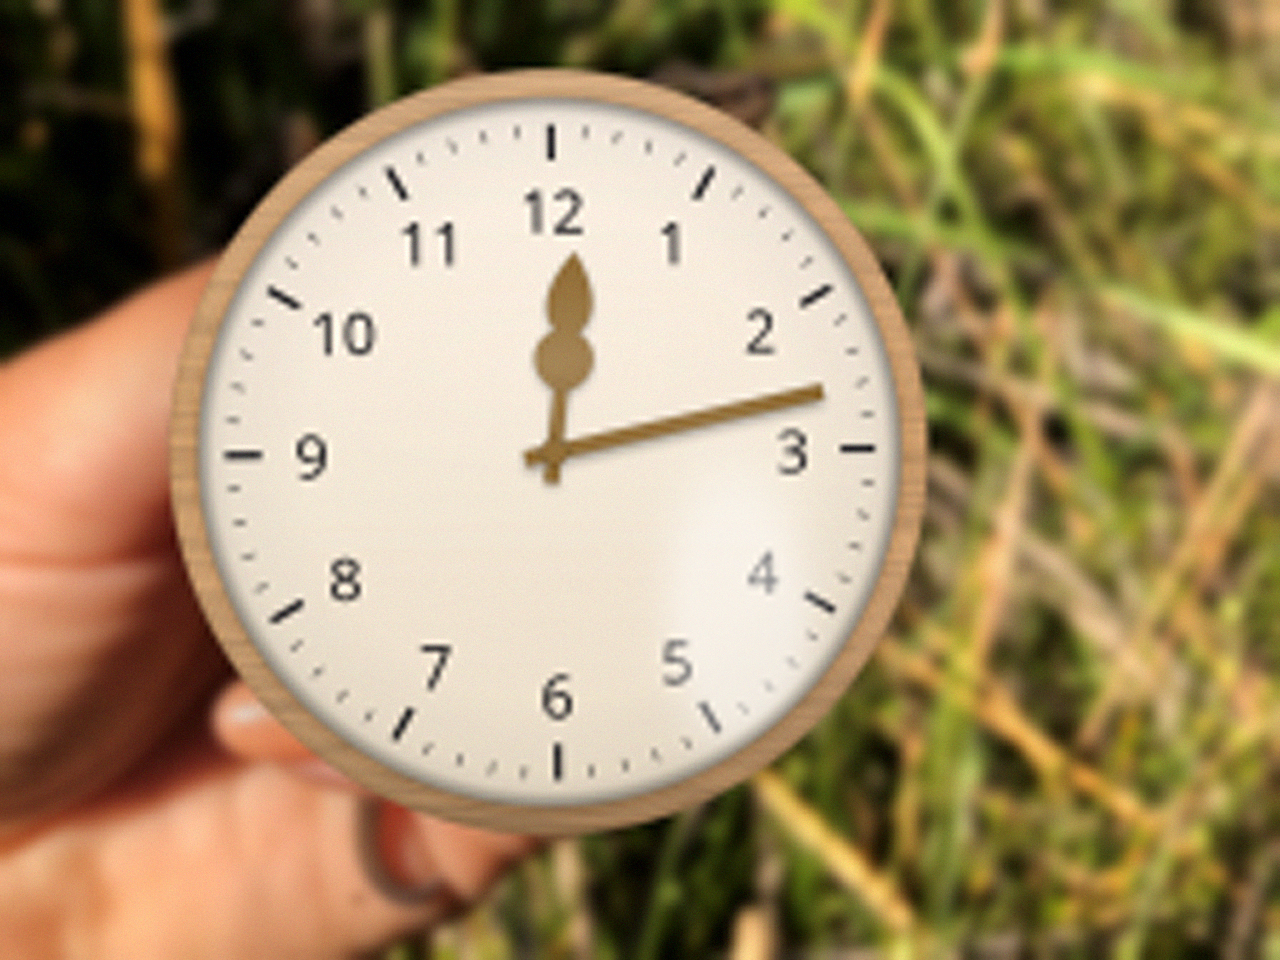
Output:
12:13
